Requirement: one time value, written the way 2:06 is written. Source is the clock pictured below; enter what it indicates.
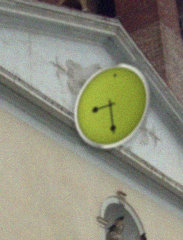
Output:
8:27
